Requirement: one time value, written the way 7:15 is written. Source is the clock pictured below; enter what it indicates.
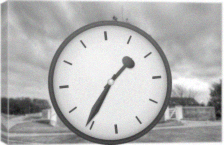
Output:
1:36
